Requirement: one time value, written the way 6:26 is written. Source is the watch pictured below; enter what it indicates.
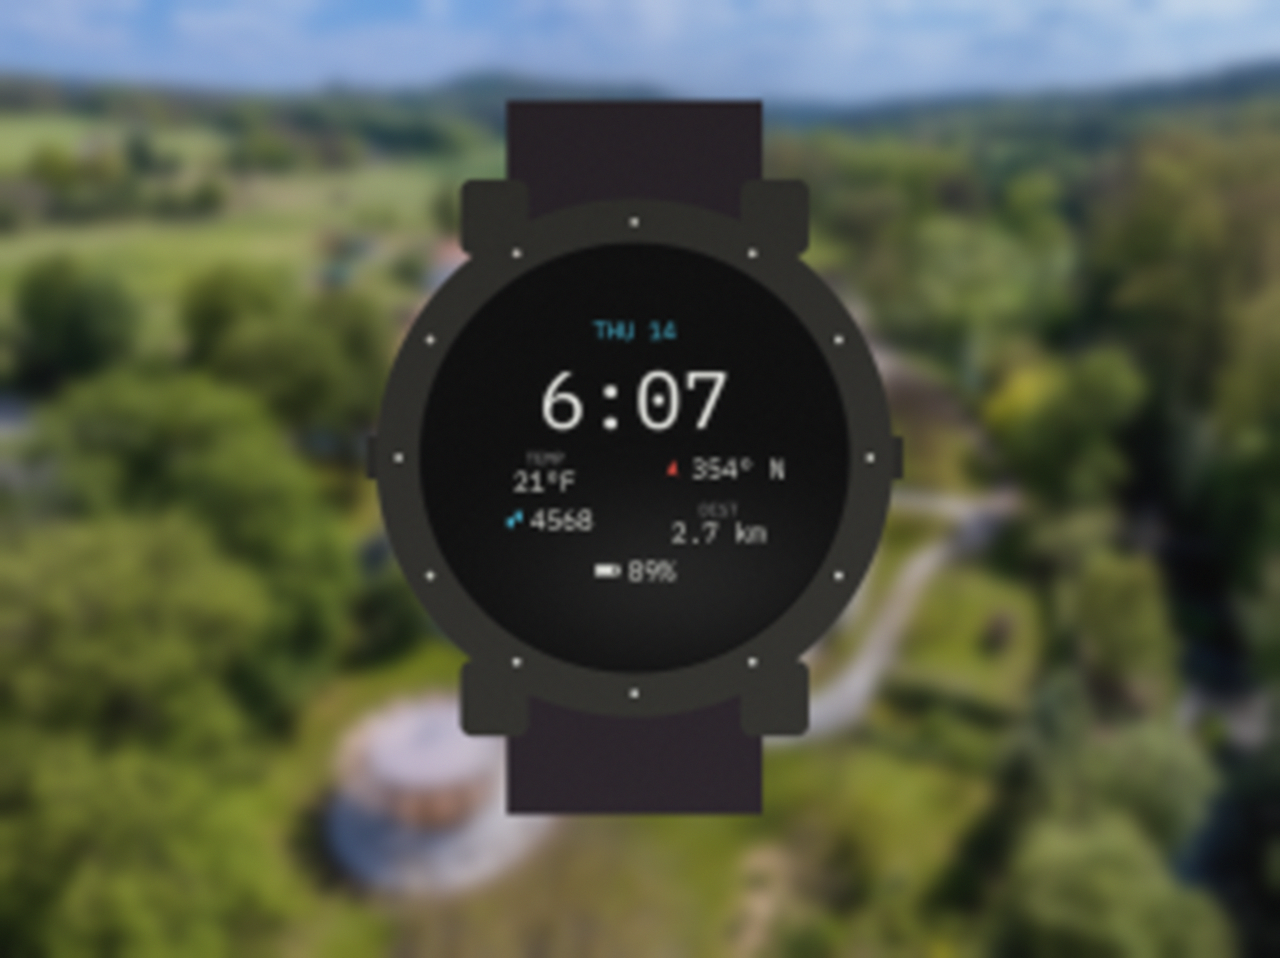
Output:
6:07
